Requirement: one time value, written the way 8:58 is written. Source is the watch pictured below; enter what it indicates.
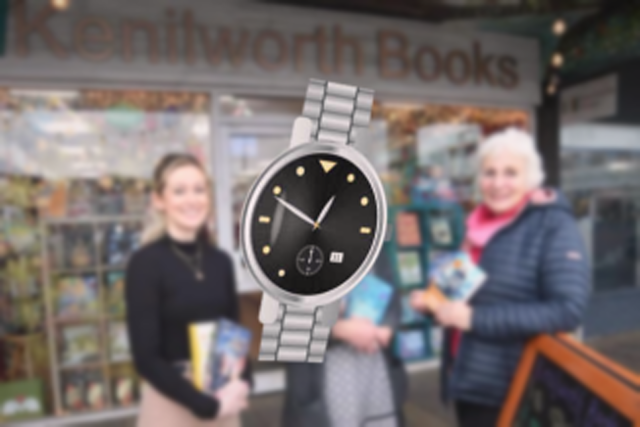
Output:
12:49
